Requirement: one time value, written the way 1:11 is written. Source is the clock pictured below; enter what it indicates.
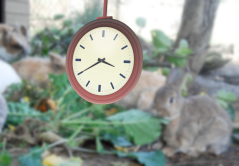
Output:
3:40
